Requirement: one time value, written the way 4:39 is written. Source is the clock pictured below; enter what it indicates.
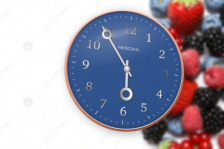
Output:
5:54
